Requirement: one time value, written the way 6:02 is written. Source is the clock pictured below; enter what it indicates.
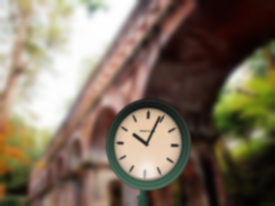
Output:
10:04
